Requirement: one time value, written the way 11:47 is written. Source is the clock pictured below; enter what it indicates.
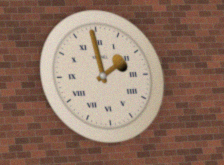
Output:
1:59
